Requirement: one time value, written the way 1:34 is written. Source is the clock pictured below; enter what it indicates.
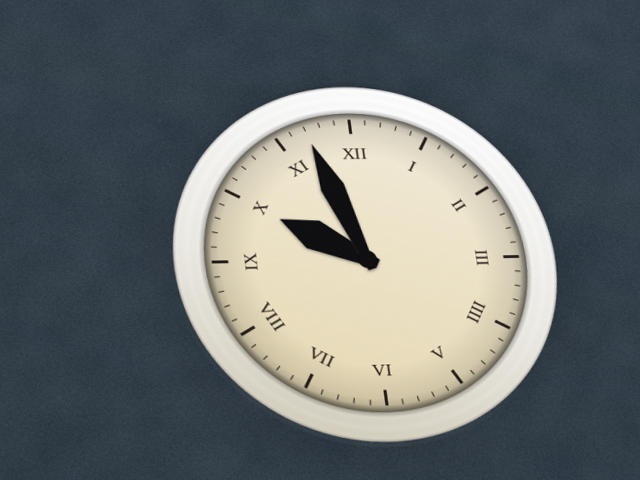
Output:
9:57
